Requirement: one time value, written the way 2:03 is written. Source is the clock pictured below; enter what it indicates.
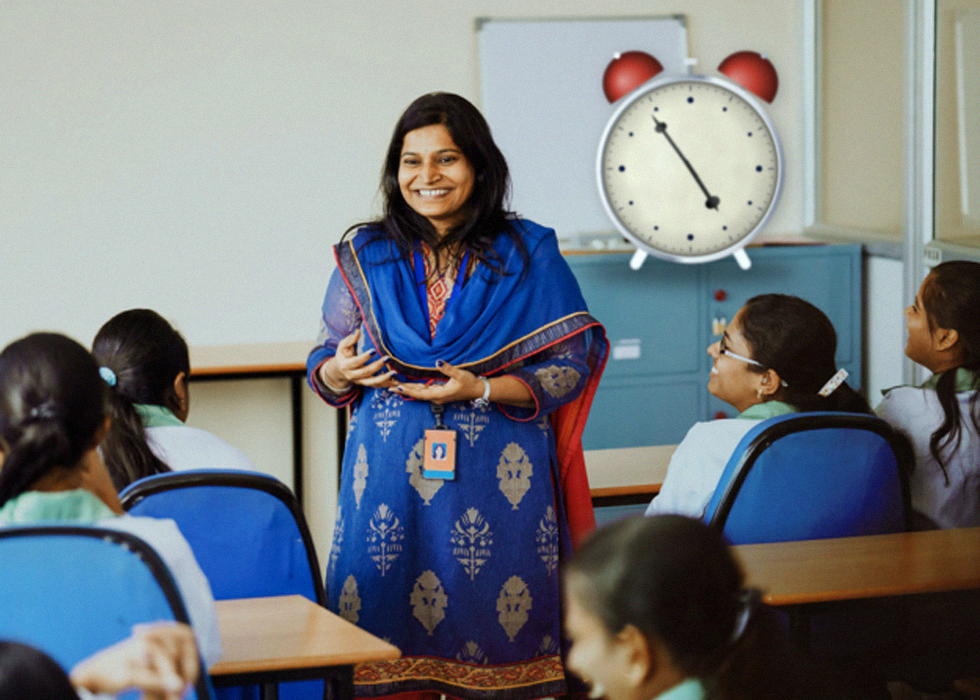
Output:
4:54
